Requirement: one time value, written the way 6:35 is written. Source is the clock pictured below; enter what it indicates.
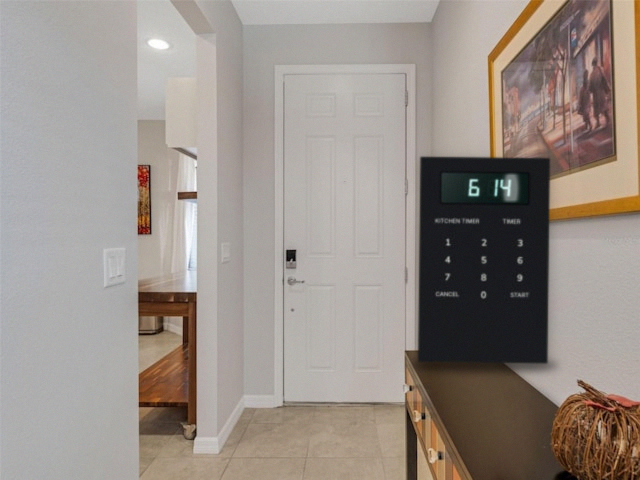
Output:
6:14
